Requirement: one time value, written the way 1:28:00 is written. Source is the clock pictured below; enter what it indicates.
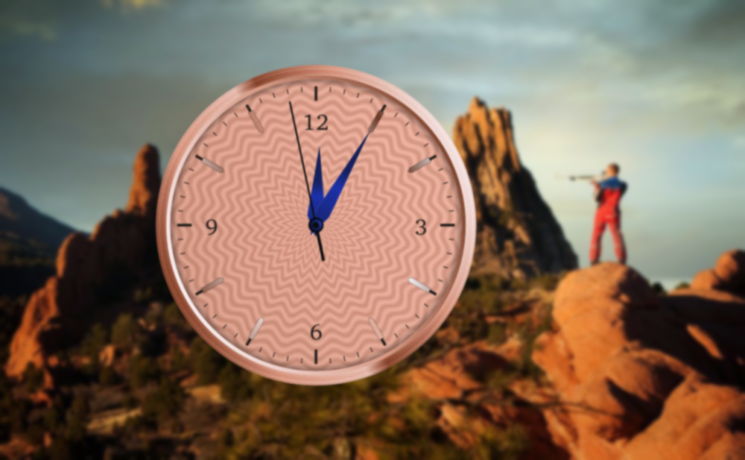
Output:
12:04:58
